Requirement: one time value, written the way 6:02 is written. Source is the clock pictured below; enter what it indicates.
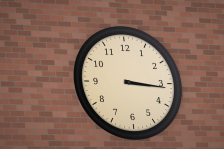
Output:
3:16
